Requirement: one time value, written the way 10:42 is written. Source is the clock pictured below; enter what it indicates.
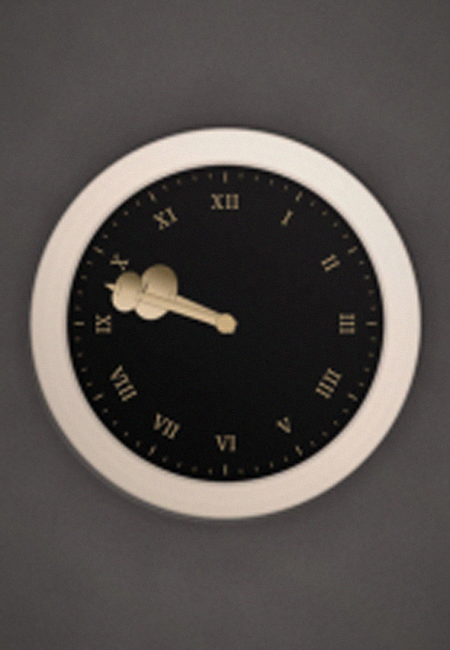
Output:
9:48
